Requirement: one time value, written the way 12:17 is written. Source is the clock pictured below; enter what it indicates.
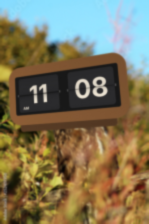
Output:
11:08
